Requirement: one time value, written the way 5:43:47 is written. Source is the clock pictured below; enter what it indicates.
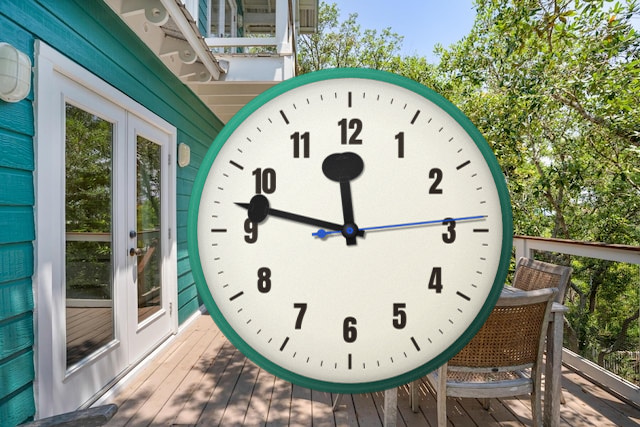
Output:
11:47:14
